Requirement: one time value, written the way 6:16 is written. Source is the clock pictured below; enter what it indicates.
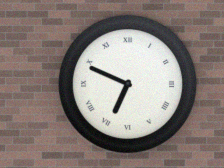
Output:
6:49
